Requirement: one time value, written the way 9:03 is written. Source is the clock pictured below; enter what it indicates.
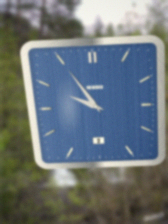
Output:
9:55
